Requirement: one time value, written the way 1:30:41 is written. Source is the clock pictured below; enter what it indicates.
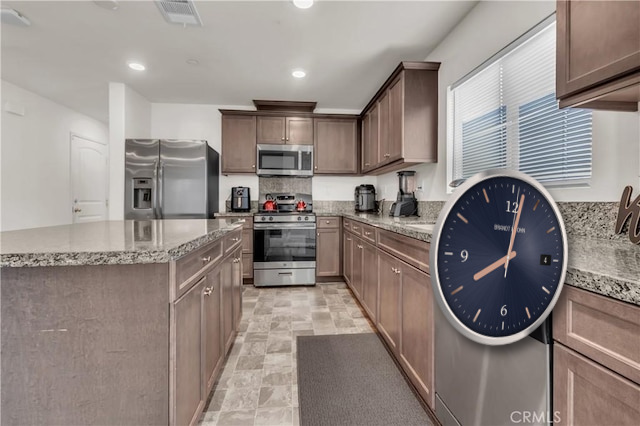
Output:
8:02:01
